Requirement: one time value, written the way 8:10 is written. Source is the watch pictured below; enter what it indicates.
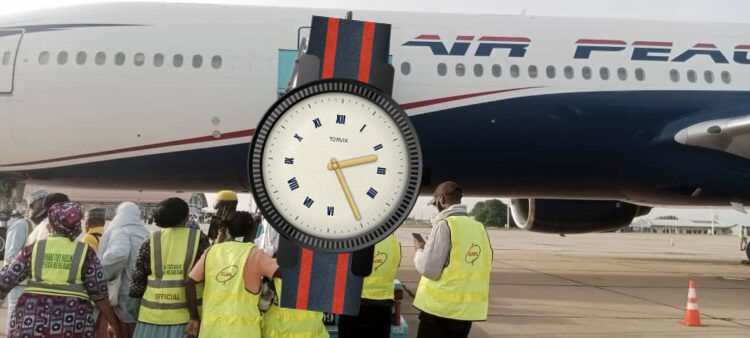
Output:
2:25
